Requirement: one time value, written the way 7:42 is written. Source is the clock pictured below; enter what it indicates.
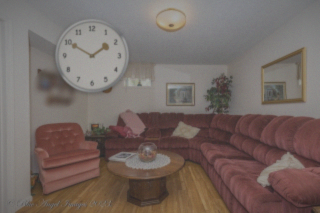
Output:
1:50
